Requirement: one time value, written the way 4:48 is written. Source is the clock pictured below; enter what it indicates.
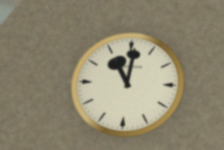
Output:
11:01
